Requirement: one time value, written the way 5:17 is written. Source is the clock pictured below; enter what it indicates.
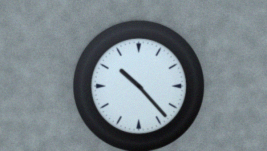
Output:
10:23
